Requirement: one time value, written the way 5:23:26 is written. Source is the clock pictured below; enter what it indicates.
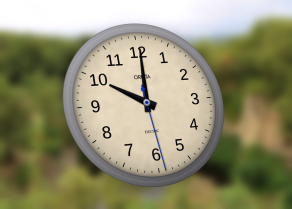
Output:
10:00:29
